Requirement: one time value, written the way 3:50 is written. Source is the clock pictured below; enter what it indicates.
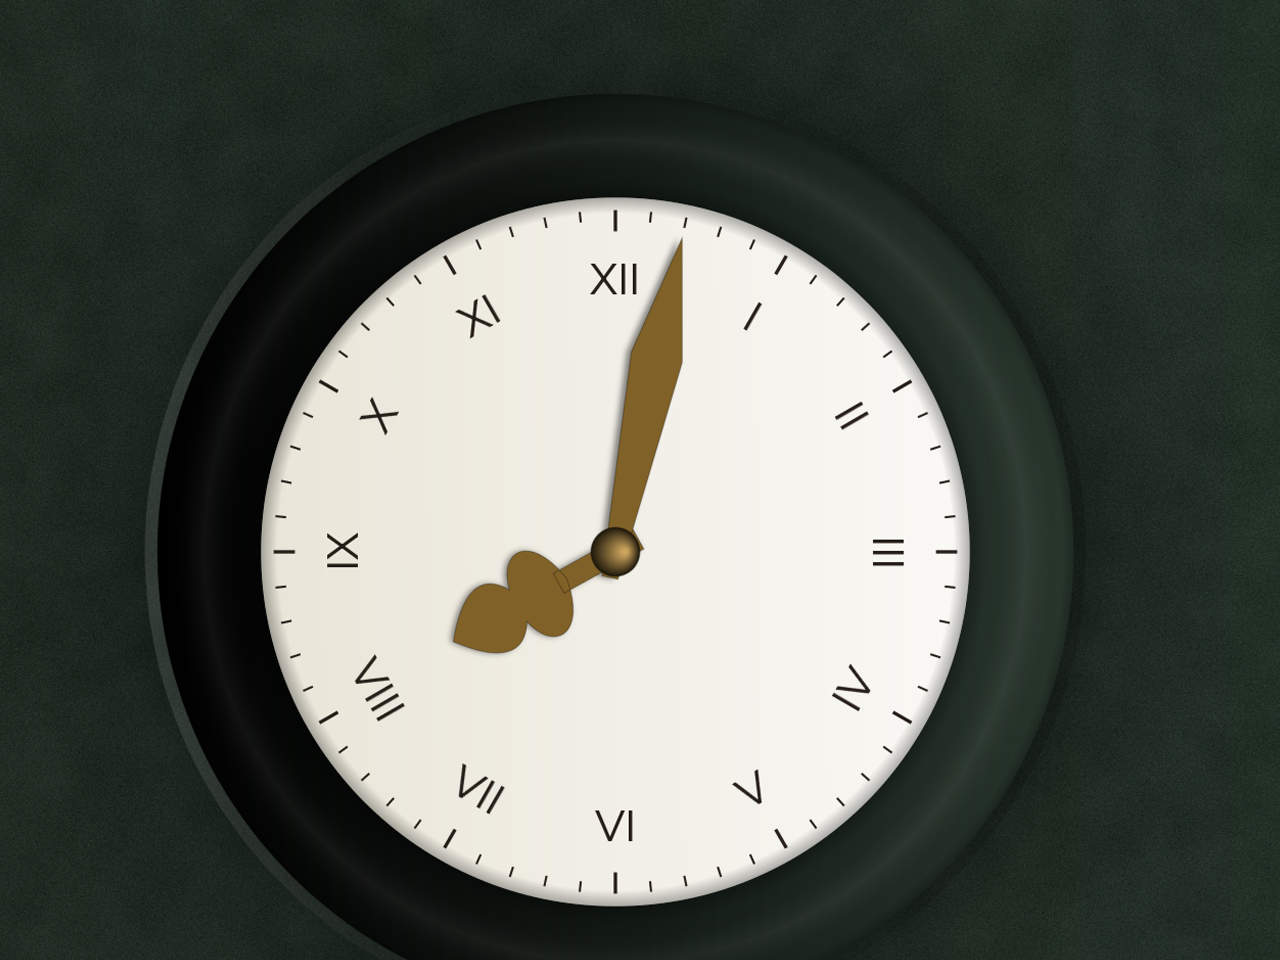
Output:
8:02
